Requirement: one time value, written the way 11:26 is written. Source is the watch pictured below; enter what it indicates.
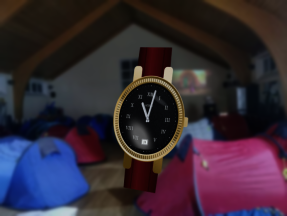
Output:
11:02
